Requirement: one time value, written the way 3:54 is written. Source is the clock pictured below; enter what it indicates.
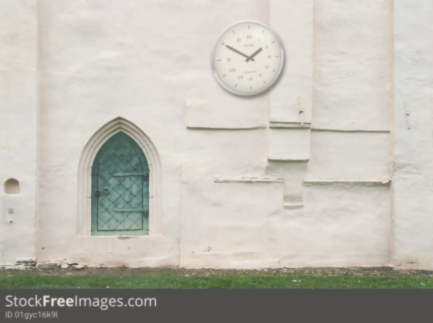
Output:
1:50
